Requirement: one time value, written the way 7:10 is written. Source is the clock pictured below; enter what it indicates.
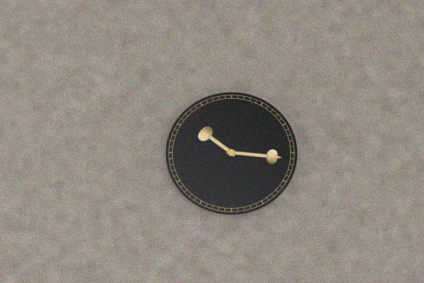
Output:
10:16
